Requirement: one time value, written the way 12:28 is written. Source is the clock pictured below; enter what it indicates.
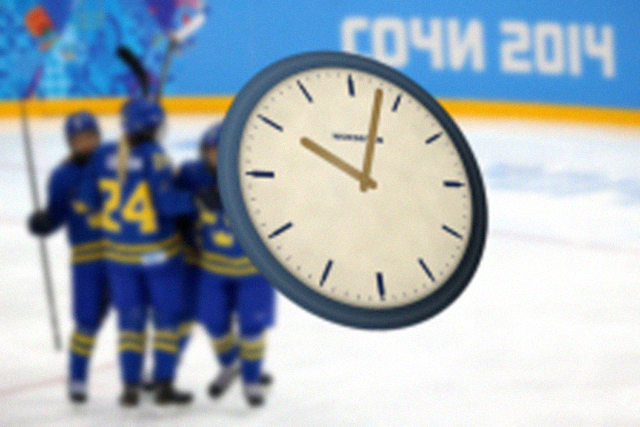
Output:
10:03
